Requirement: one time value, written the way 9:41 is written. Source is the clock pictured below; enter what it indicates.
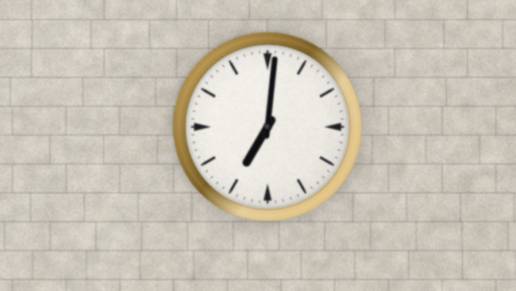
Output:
7:01
